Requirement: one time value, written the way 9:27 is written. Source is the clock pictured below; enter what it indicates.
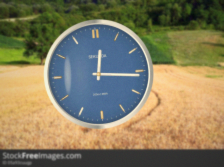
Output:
12:16
